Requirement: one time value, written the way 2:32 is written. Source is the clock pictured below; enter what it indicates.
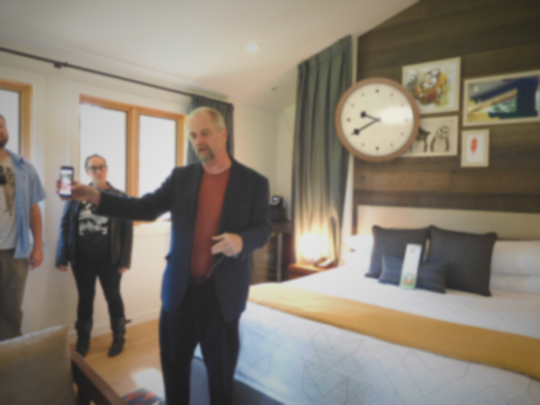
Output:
9:40
